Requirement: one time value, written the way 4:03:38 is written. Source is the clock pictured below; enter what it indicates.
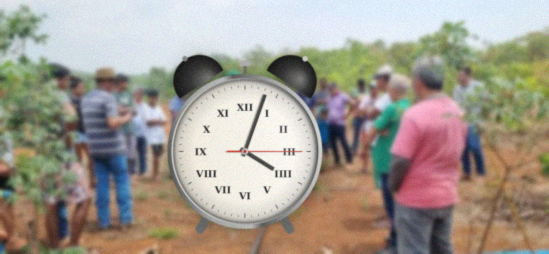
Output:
4:03:15
